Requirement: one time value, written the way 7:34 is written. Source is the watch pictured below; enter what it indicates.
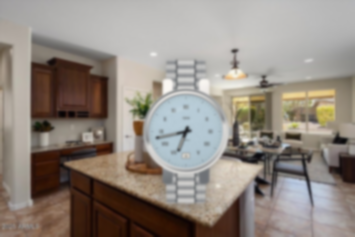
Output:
6:43
